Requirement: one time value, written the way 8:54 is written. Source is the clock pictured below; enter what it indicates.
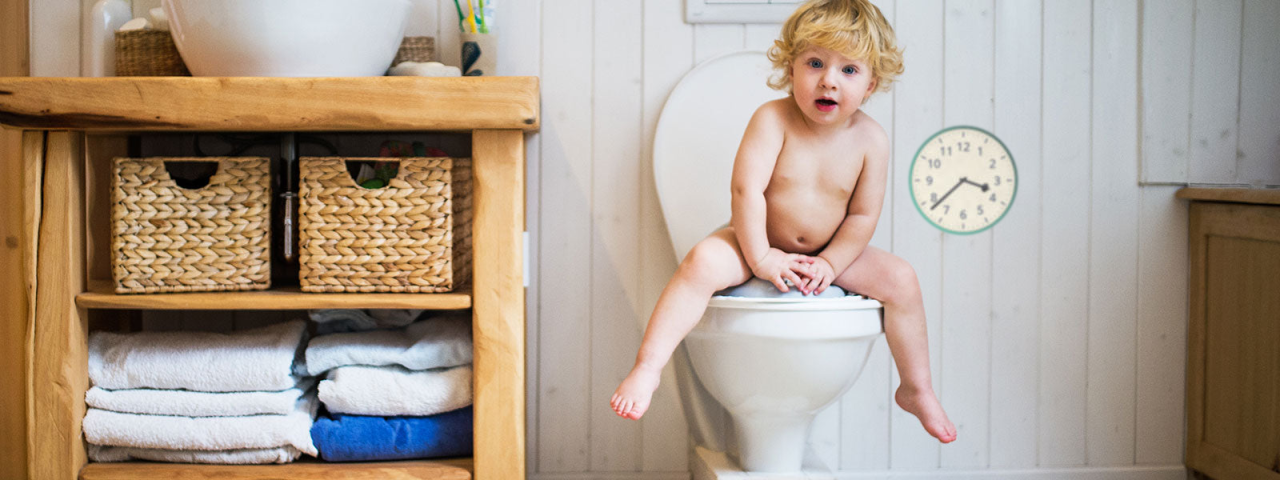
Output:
3:38
